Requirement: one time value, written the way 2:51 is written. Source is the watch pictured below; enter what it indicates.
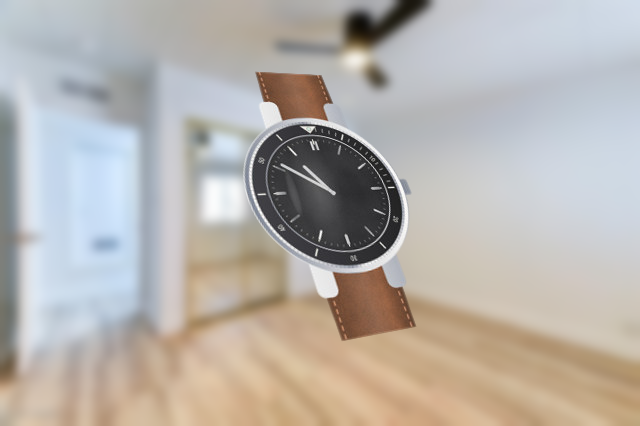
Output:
10:51
